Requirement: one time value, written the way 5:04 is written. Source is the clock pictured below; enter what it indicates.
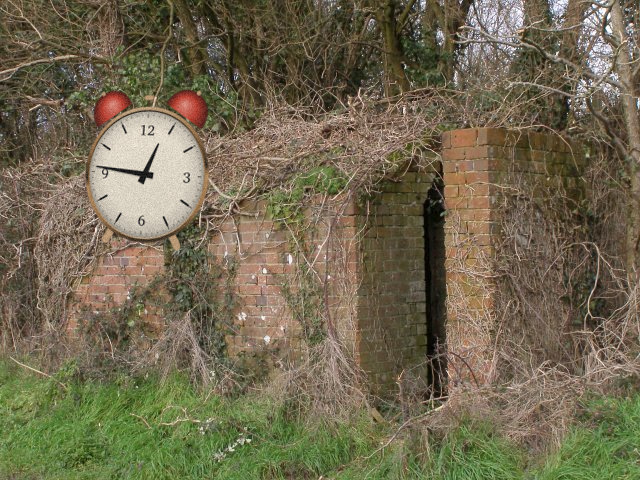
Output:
12:46
